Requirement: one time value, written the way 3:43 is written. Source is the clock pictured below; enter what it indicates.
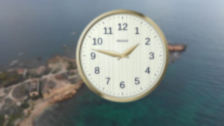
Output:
1:47
